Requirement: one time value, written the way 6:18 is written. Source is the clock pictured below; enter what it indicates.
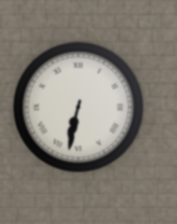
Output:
6:32
